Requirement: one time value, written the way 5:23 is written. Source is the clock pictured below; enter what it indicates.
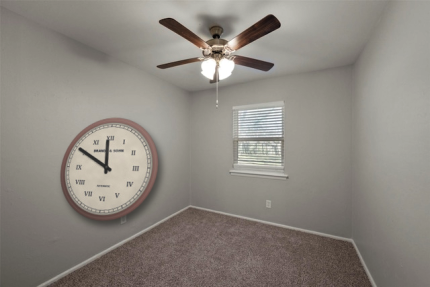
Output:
11:50
